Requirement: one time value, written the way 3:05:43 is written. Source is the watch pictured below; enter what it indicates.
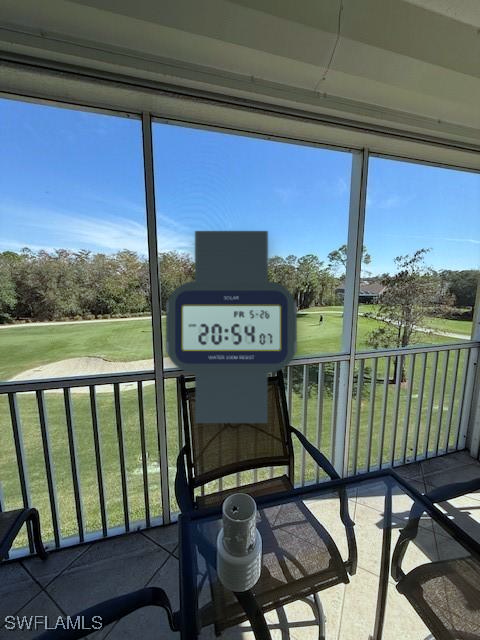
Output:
20:54:07
